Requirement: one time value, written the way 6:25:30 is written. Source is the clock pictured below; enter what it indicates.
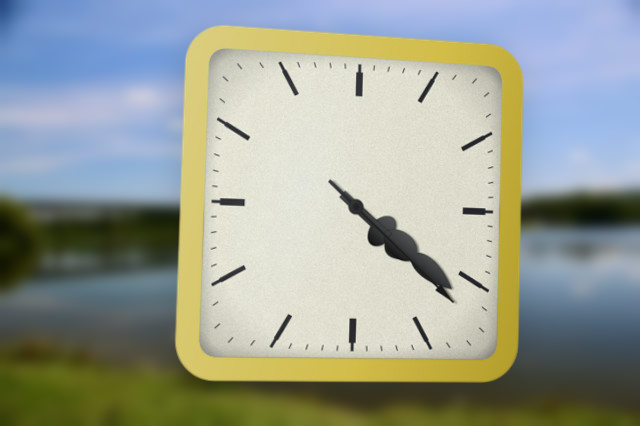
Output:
4:21:22
